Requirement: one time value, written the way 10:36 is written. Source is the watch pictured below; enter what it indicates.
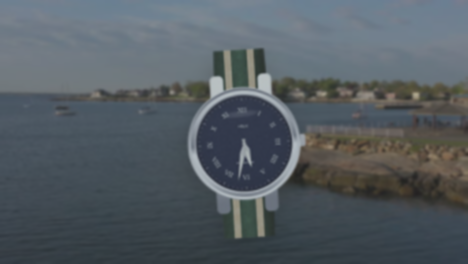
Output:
5:32
